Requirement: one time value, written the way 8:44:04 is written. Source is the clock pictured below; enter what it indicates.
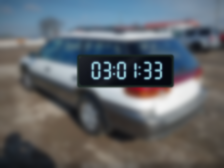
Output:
3:01:33
